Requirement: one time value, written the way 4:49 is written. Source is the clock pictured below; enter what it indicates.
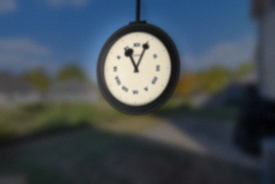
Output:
11:04
